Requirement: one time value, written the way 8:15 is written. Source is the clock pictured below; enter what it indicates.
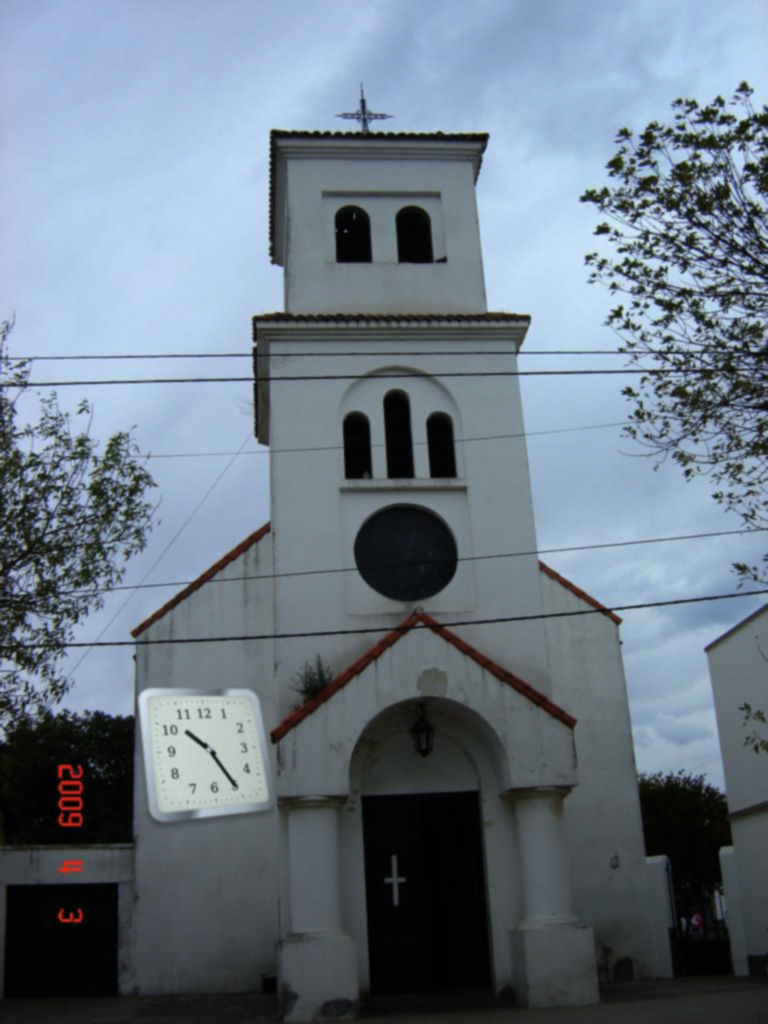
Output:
10:25
